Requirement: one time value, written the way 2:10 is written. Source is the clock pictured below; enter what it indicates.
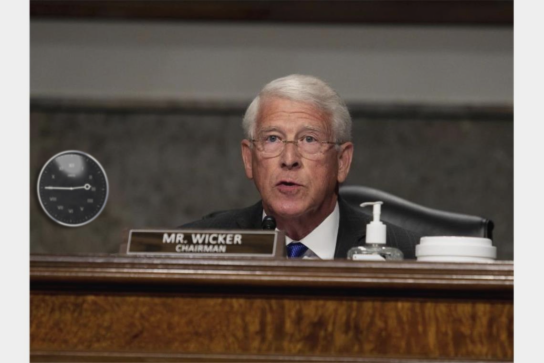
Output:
2:45
